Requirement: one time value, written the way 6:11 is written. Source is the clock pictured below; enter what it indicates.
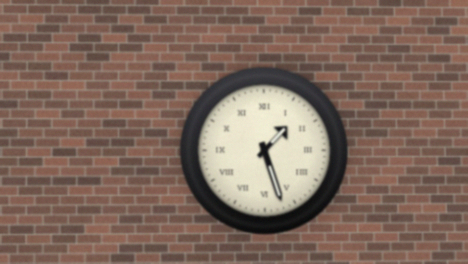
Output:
1:27
